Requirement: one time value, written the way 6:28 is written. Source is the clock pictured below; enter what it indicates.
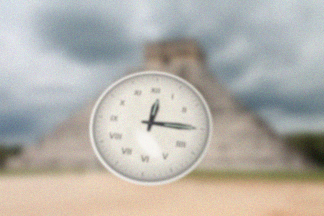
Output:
12:15
